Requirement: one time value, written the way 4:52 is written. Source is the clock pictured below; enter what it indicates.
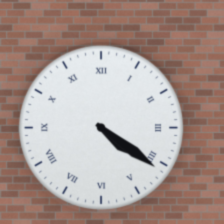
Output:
4:21
